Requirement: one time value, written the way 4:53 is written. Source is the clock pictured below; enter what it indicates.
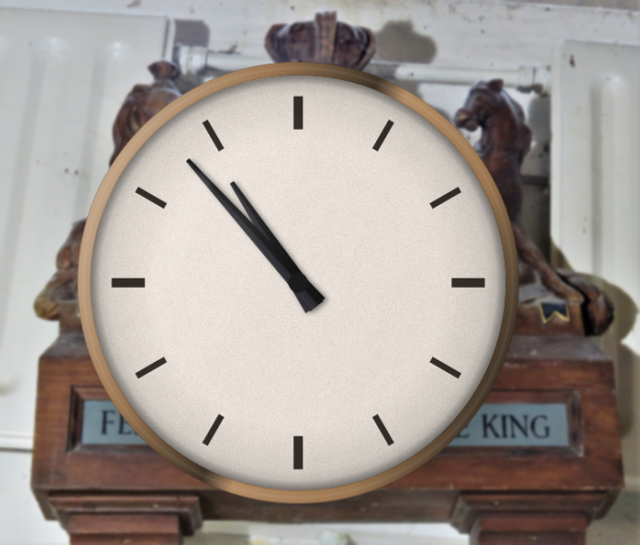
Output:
10:53
